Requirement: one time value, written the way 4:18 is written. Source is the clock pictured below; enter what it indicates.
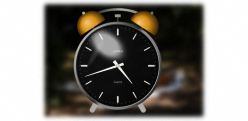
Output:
4:42
